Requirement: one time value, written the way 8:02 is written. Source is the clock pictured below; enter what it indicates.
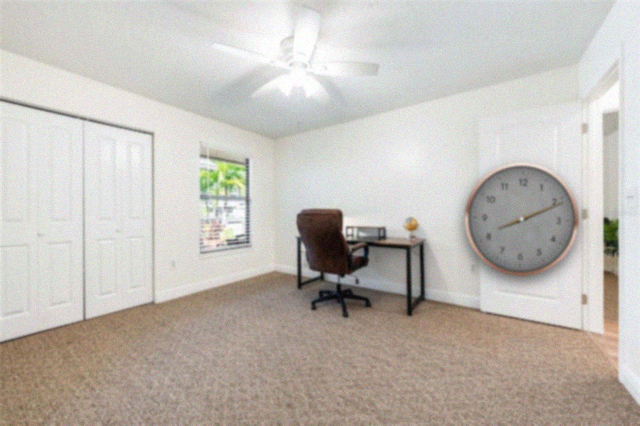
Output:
8:11
